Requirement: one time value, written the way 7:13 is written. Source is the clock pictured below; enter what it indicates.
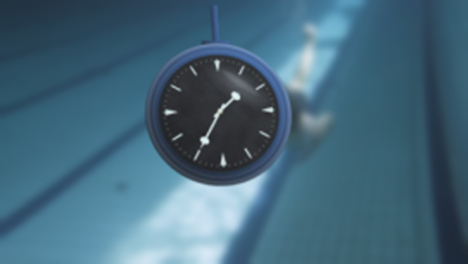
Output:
1:35
